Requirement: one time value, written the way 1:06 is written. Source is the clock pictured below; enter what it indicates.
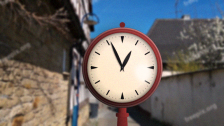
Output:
12:56
